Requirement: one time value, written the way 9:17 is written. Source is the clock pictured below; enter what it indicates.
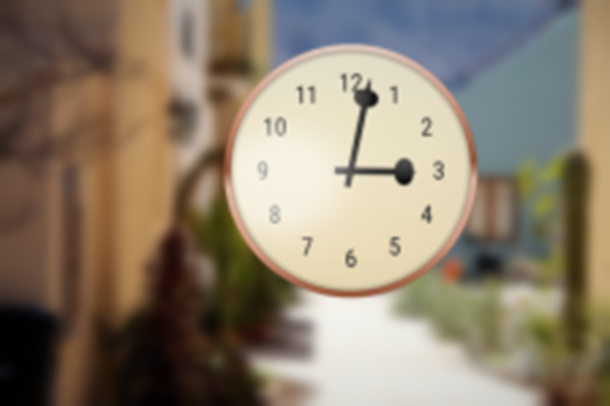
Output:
3:02
